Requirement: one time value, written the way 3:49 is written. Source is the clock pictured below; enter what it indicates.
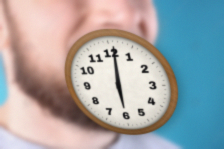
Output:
6:01
